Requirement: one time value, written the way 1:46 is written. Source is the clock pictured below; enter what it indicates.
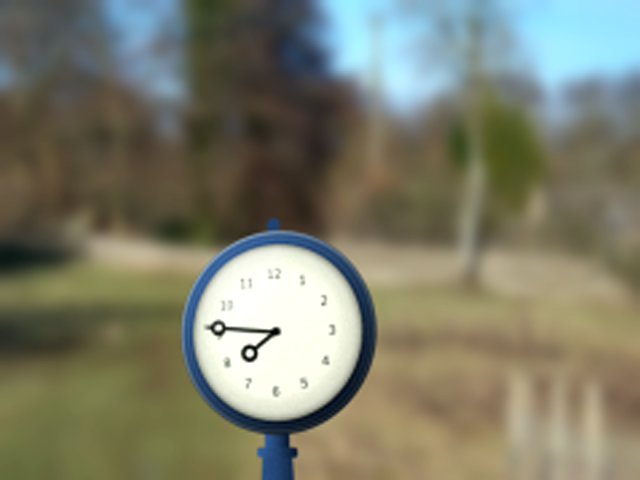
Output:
7:46
